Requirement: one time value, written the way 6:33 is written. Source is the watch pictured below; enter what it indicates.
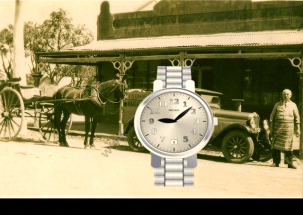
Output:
9:08
